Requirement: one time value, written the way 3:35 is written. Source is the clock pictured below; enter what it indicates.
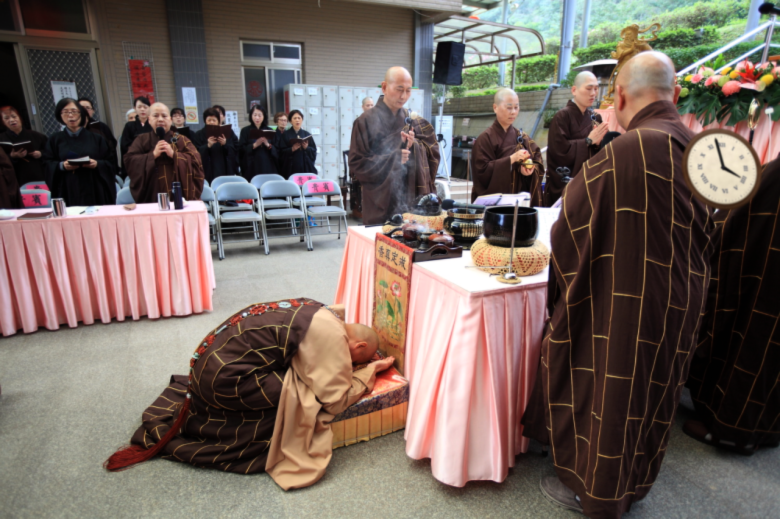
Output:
3:58
